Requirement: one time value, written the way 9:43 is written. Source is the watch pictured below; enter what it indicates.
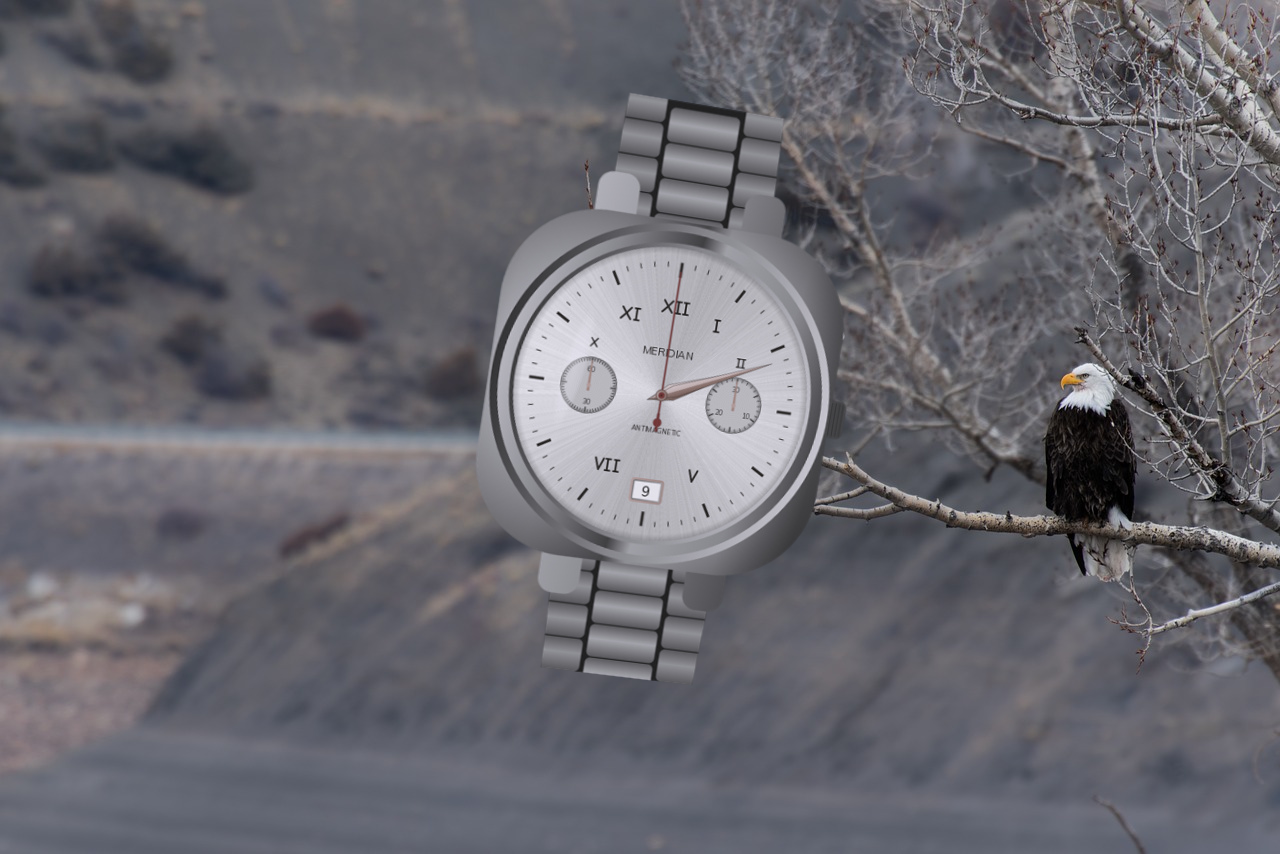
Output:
2:11
